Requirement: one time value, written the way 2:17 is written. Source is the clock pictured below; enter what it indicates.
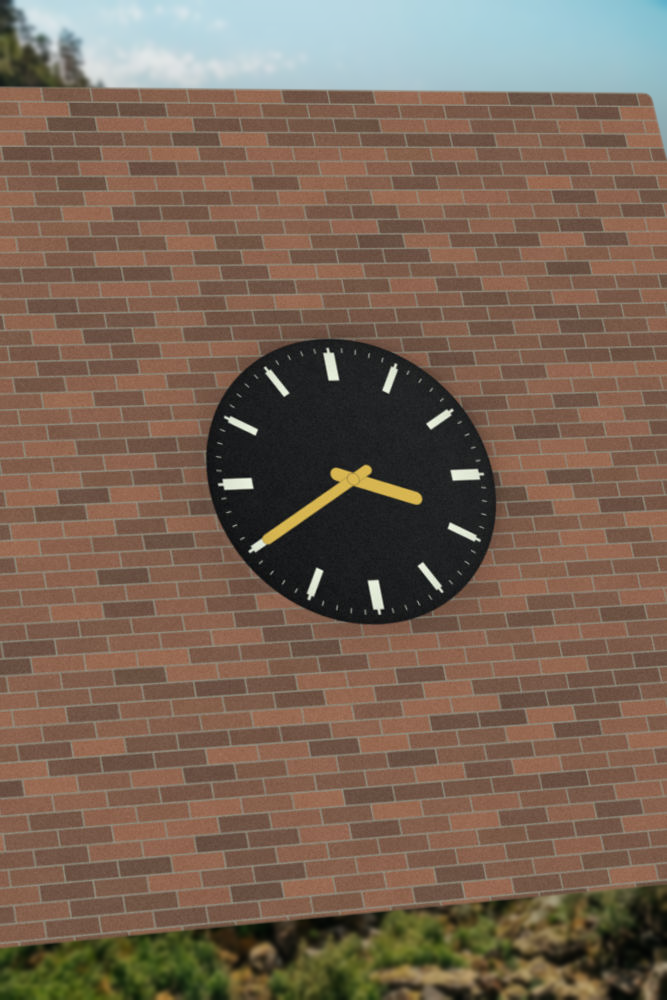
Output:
3:40
